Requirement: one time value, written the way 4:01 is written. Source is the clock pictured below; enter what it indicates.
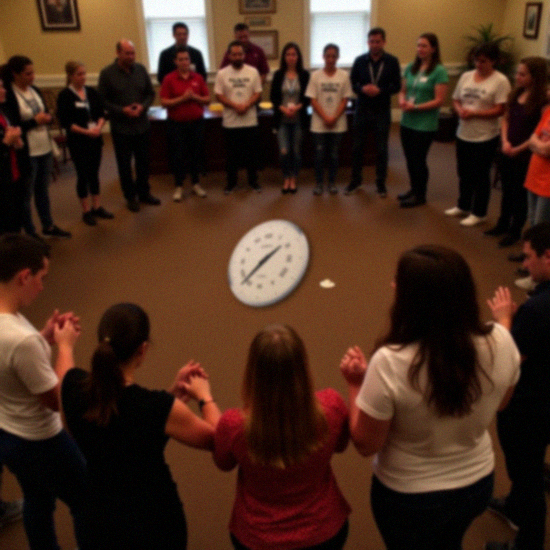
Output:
1:37
